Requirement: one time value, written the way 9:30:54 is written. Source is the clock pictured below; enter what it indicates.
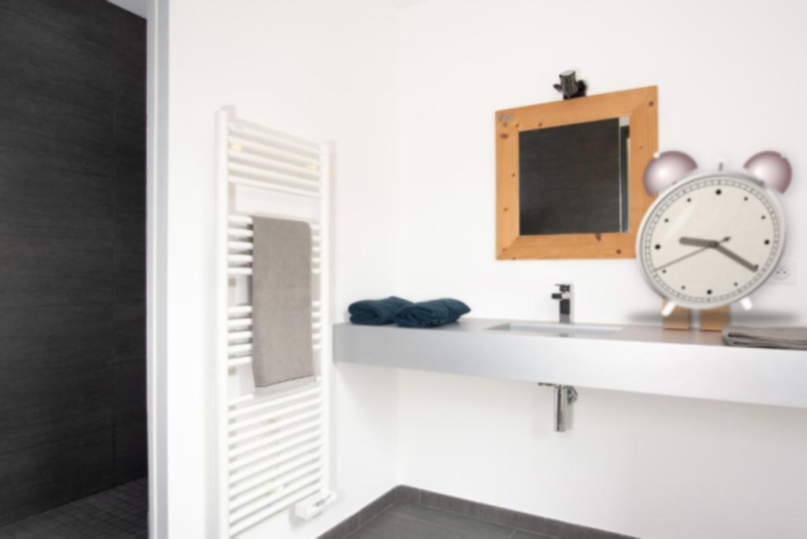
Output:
9:20:41
